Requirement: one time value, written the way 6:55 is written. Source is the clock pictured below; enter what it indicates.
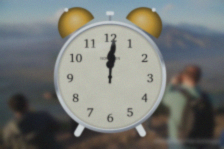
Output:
12:01
